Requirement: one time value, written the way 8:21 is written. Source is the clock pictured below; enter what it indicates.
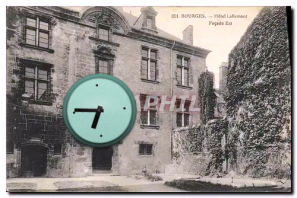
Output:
6:46
